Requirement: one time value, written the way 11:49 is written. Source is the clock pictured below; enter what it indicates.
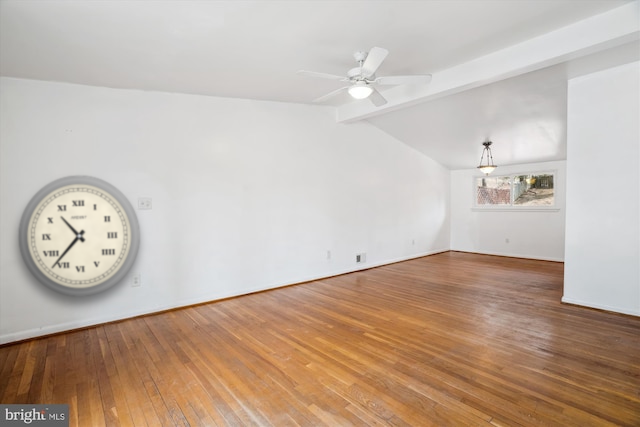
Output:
10:37
